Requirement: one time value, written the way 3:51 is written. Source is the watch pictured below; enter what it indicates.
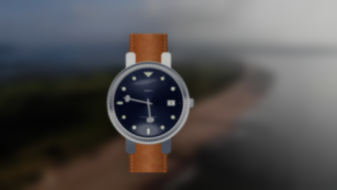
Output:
5:47
